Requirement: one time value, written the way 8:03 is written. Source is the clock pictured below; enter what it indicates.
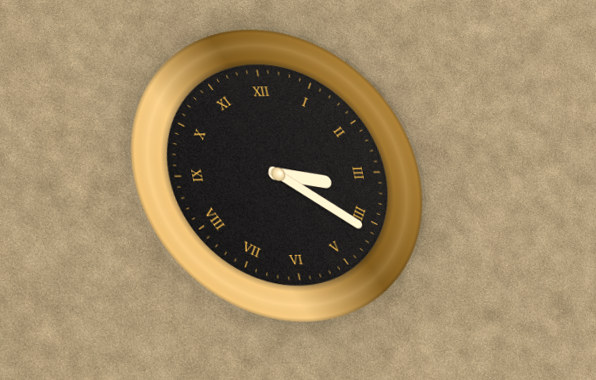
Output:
3:21
